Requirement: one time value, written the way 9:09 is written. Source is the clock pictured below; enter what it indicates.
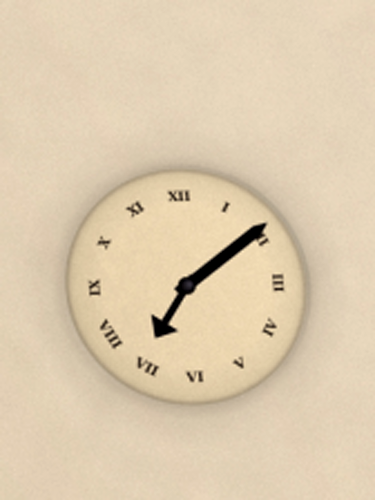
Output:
7:09
